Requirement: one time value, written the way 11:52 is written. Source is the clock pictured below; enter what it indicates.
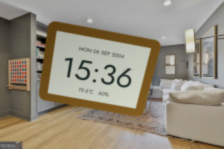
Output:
15:36
